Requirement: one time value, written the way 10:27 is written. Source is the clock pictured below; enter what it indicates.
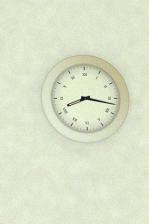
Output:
8:17
